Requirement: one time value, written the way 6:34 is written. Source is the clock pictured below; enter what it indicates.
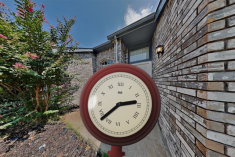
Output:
2:38
